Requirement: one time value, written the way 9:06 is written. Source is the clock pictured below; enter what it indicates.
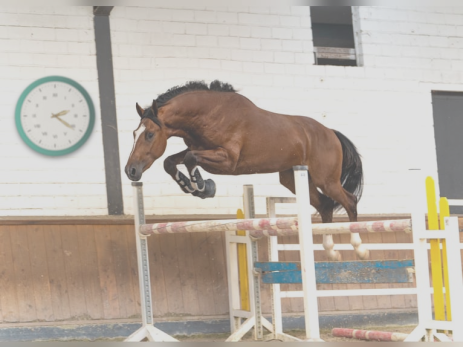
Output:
2:21
